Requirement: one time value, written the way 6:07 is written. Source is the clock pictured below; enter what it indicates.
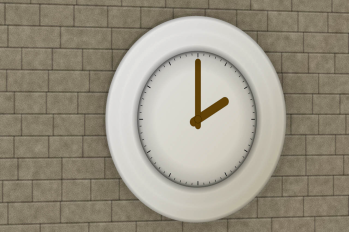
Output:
2:00
